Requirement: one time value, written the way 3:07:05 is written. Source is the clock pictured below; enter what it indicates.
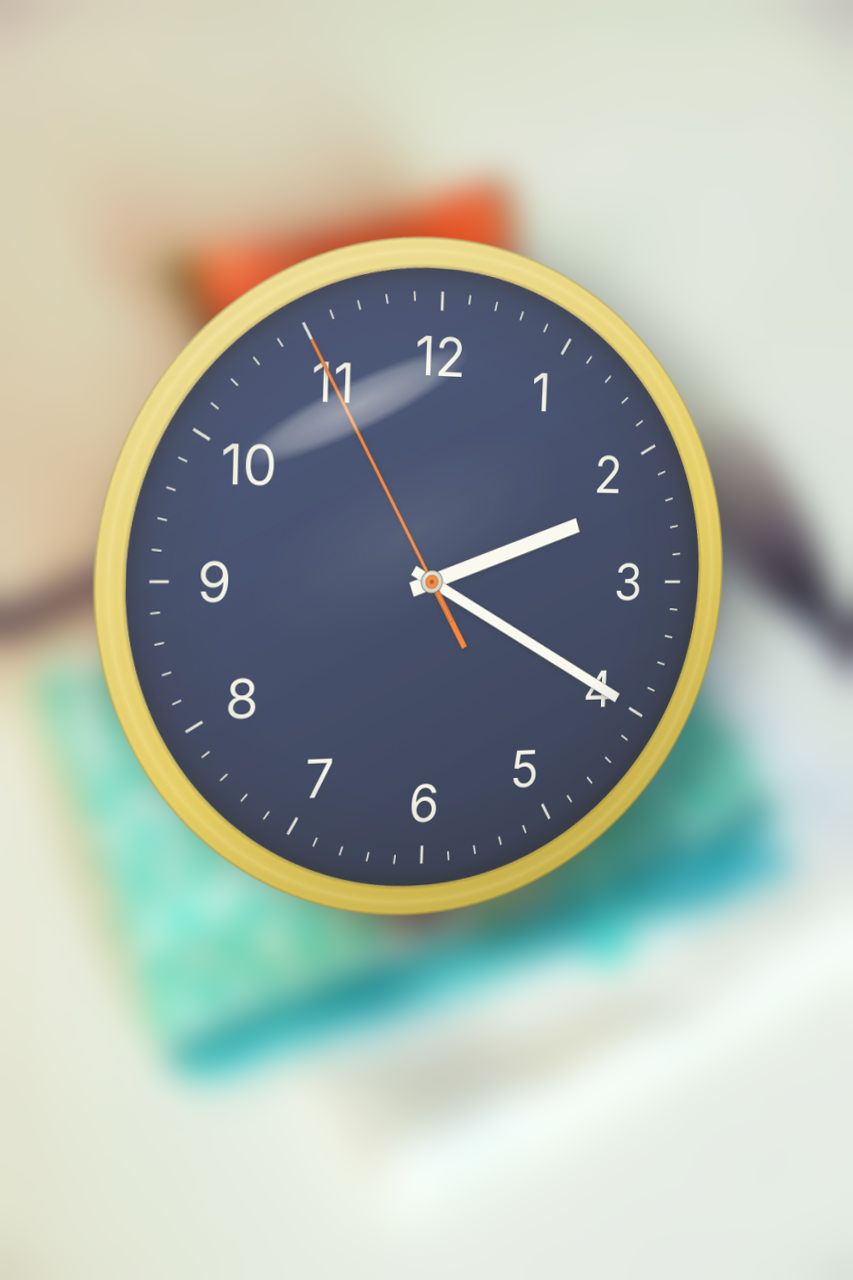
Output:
2:19:55
